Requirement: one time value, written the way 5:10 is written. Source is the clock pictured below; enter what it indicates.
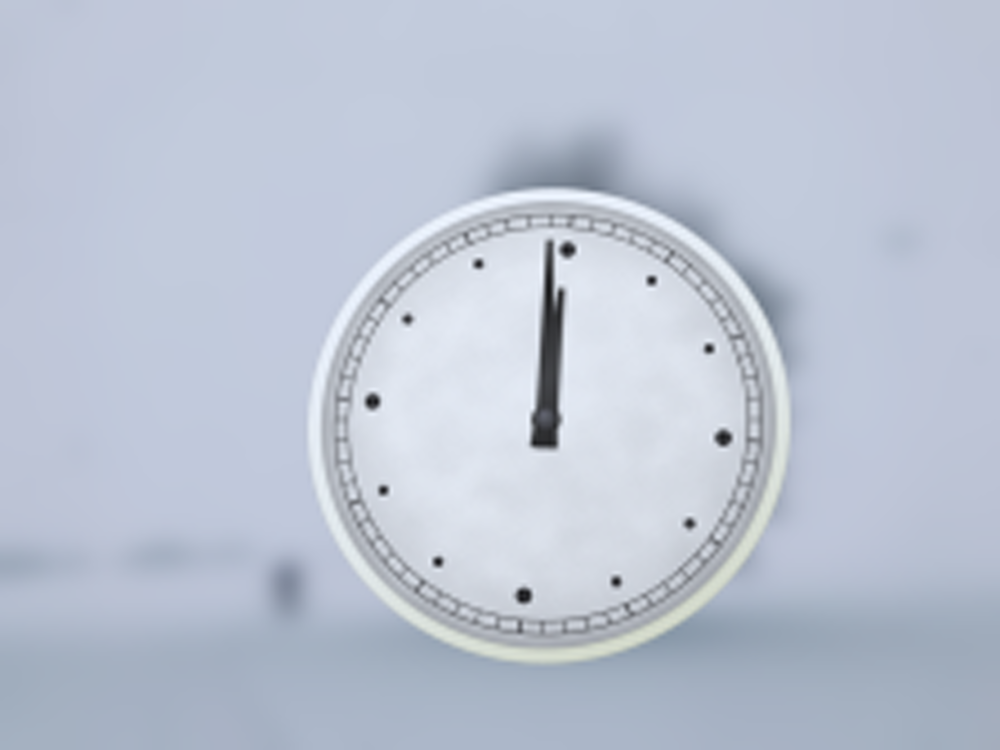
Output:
11:59
